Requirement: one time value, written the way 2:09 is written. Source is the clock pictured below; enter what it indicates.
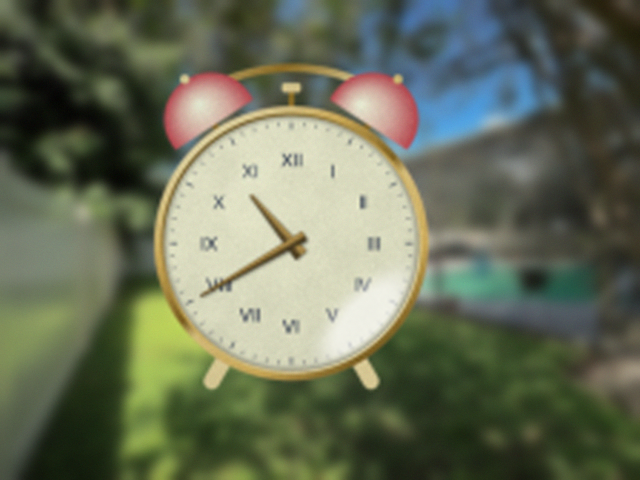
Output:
10:40
